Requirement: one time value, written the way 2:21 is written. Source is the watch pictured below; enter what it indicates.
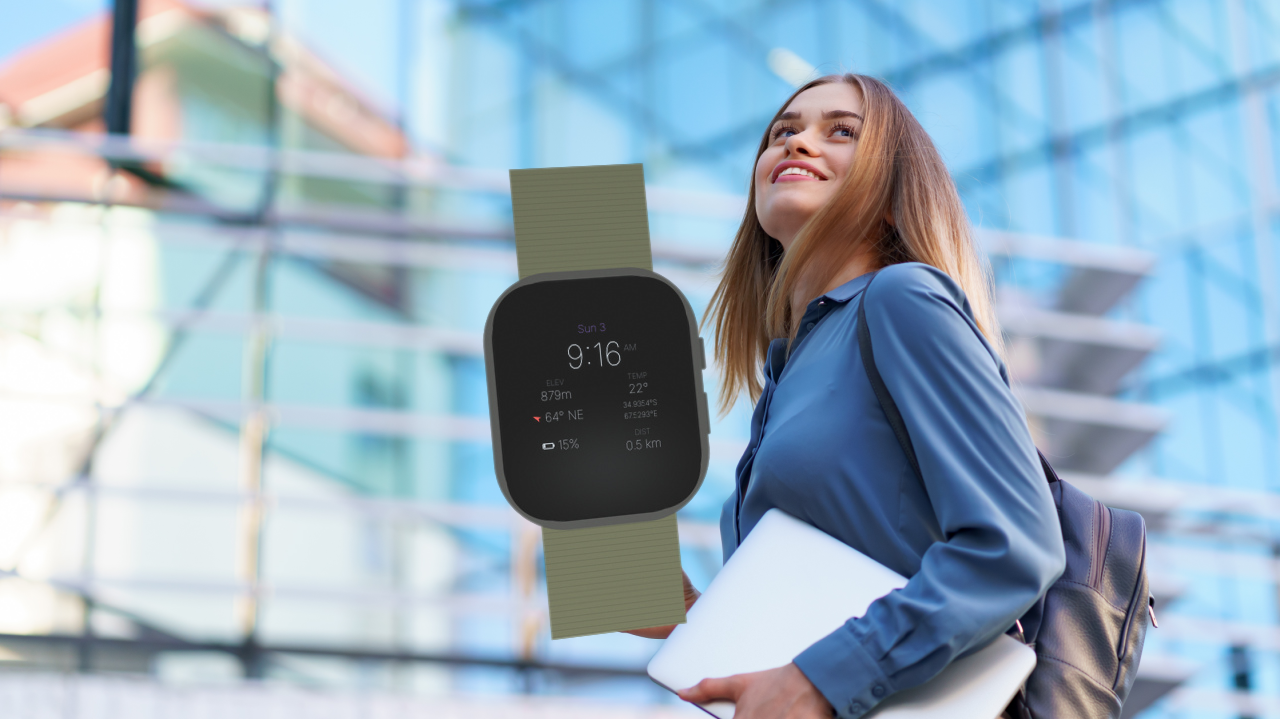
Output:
9:16
